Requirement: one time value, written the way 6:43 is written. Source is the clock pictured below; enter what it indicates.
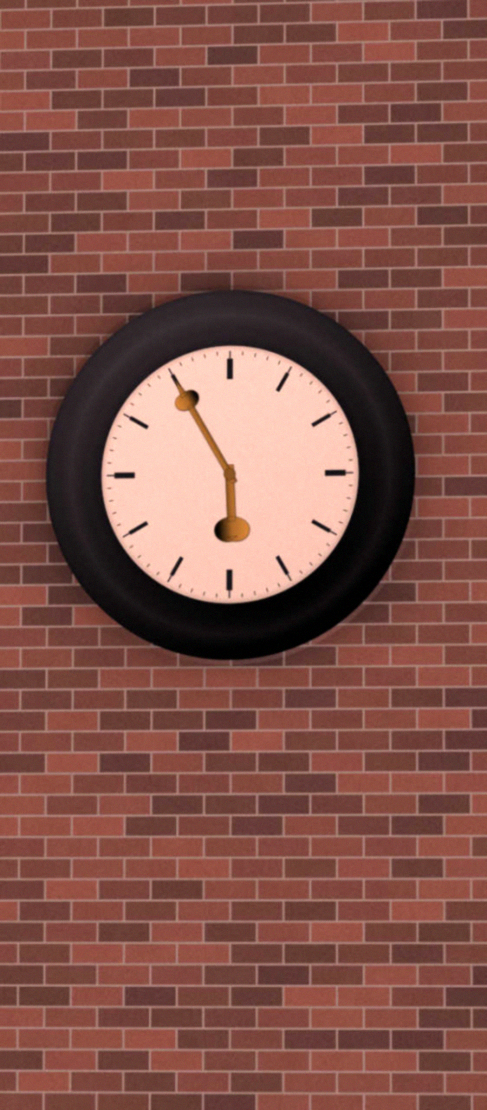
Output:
5:55
